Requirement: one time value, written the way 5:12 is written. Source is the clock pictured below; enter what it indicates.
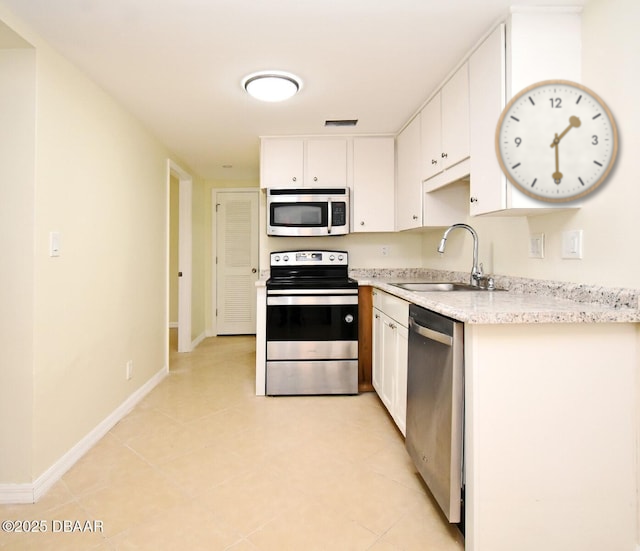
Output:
1:30
